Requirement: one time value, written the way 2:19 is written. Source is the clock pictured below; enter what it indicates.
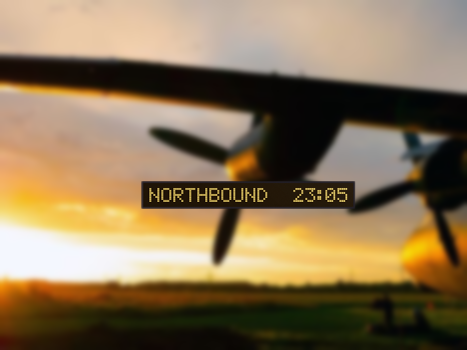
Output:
23:05
